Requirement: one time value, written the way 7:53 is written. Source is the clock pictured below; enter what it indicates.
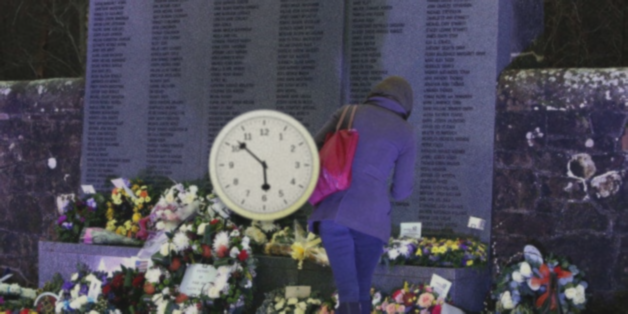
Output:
5:52
